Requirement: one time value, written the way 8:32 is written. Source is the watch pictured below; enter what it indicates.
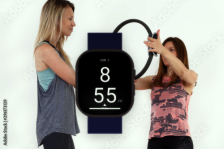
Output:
8:55
